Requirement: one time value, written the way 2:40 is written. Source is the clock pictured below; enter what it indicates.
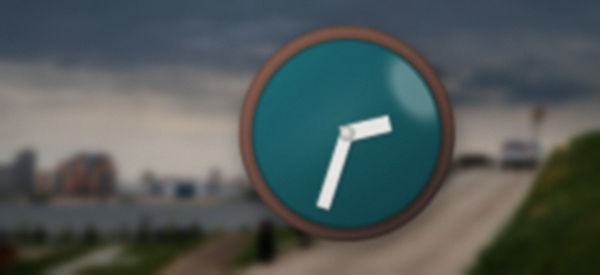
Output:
2:33
